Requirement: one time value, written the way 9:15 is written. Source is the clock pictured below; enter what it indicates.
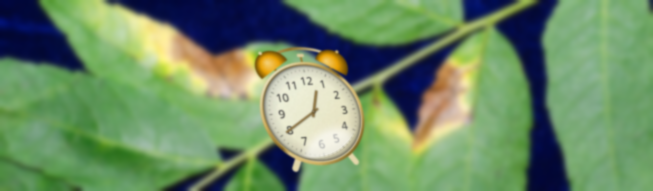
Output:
12:40
